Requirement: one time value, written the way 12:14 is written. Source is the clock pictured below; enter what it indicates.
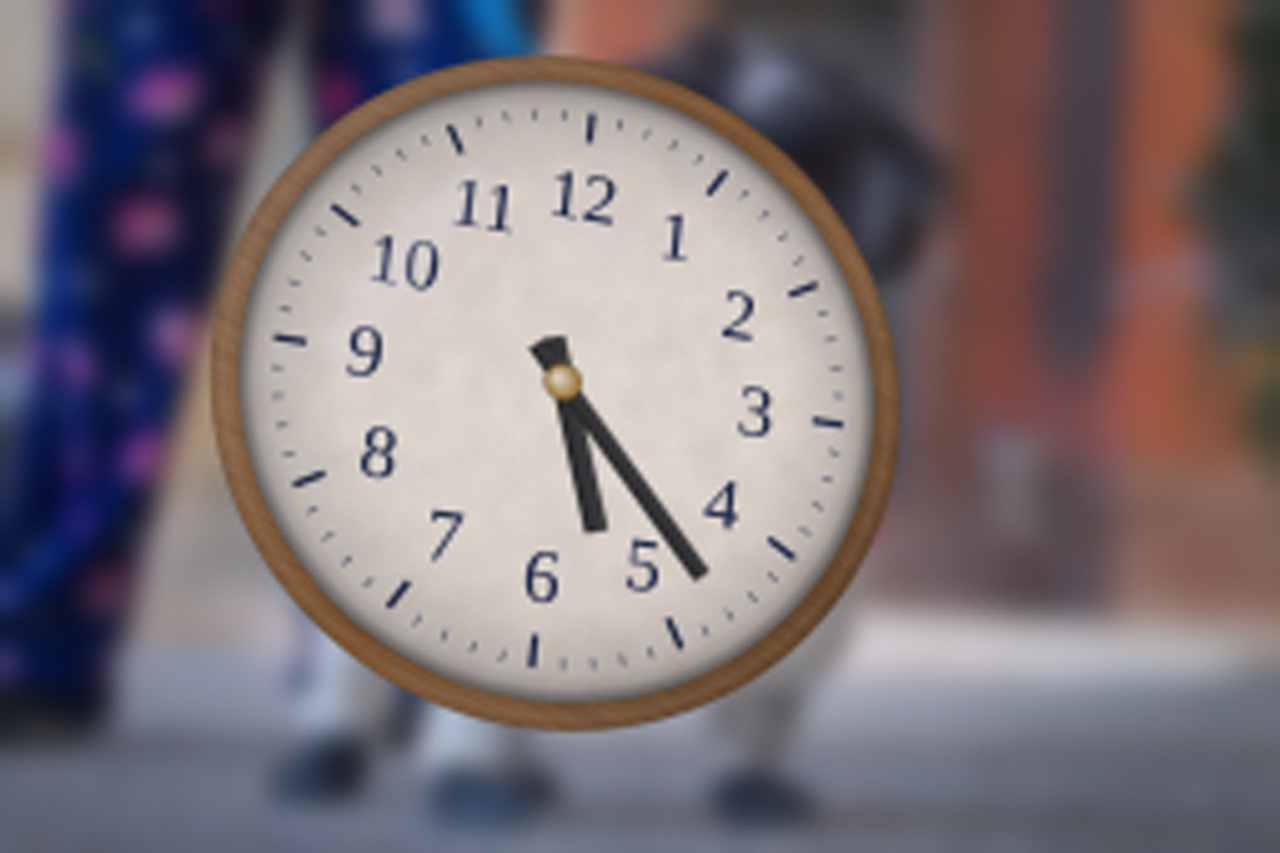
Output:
5:23
